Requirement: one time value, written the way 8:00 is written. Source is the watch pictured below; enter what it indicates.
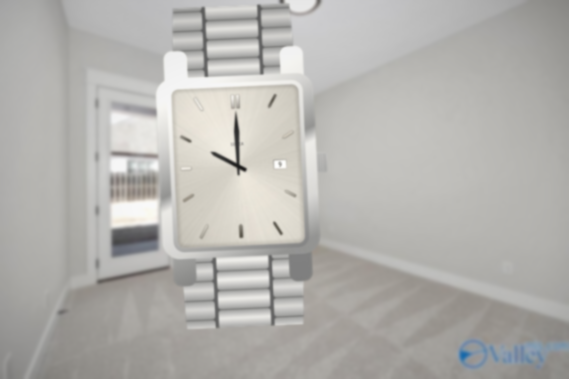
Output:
10:00
